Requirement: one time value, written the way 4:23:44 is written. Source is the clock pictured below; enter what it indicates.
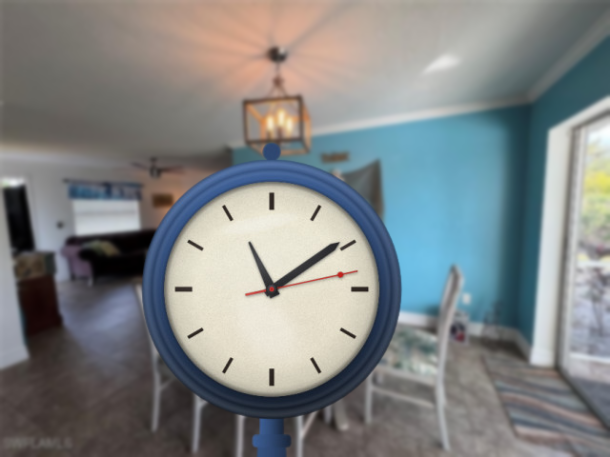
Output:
11:09:13
